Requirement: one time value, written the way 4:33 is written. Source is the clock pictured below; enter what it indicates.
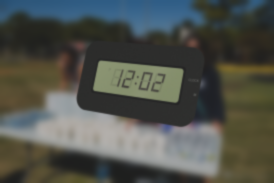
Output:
12:02
